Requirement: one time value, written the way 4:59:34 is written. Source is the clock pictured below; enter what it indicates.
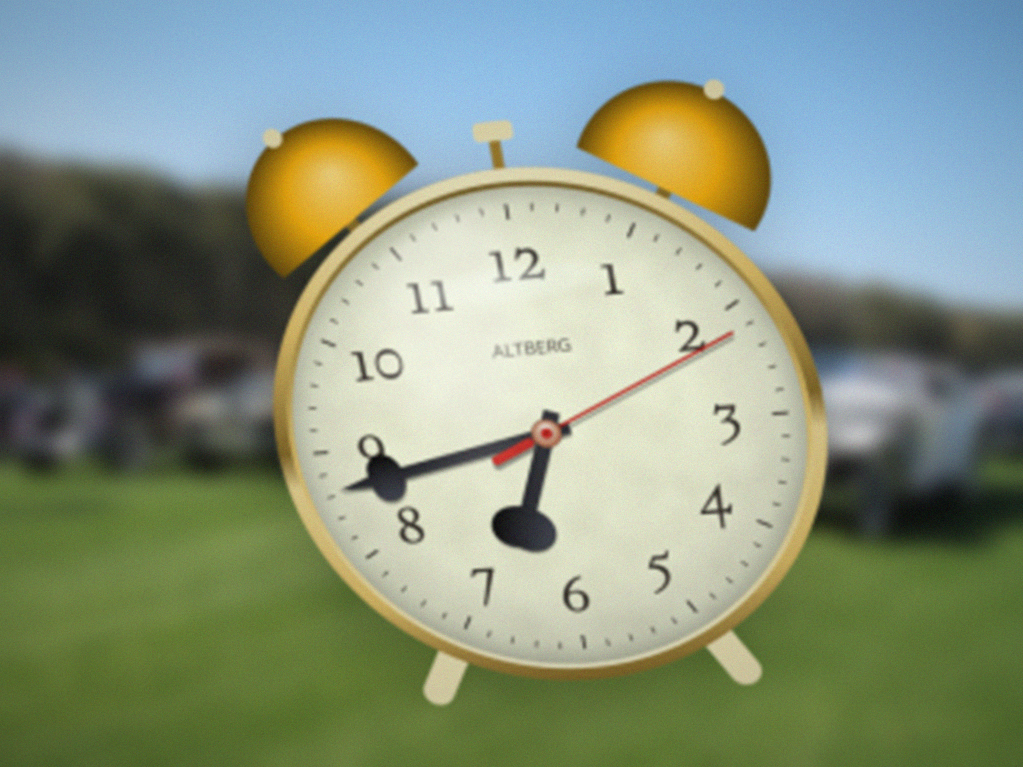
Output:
6:43:11
